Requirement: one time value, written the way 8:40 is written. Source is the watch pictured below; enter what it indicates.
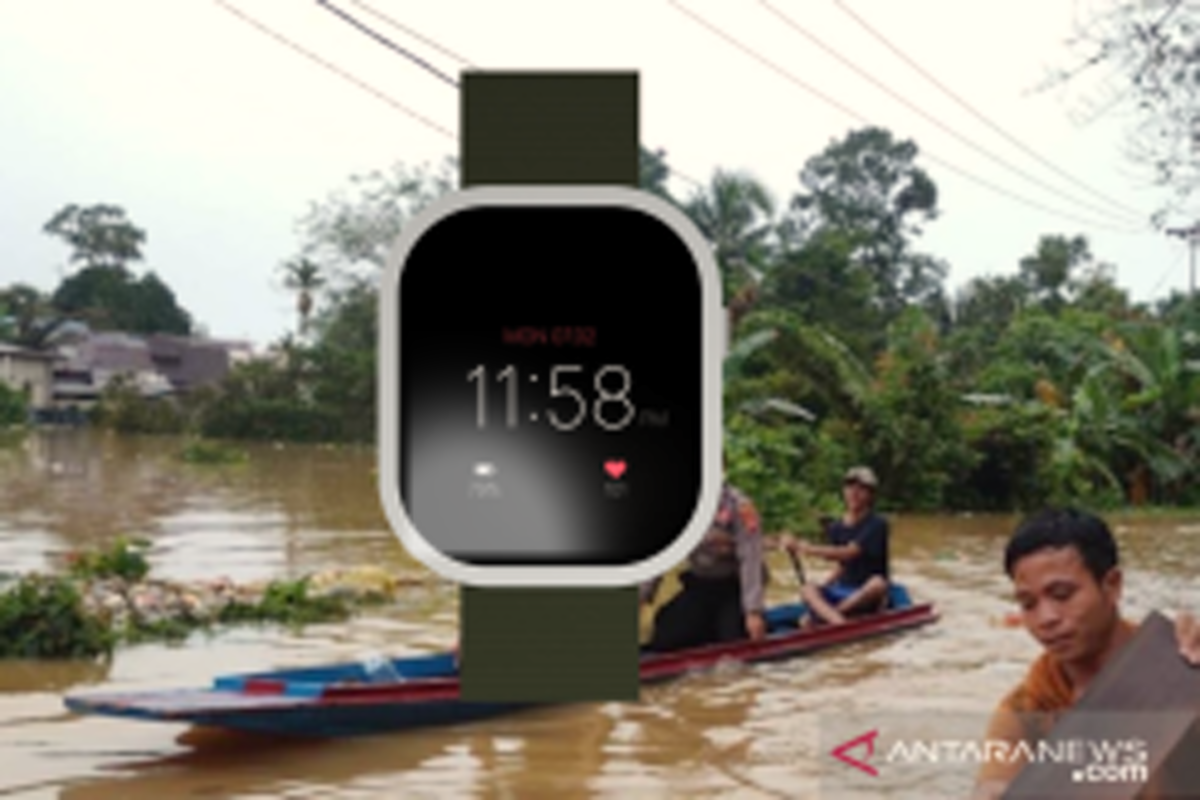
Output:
11:58
